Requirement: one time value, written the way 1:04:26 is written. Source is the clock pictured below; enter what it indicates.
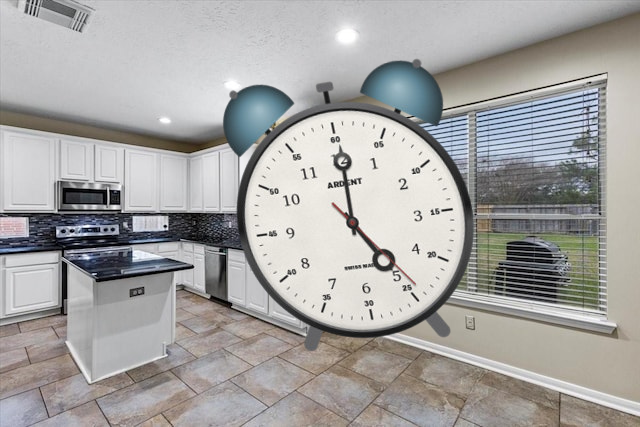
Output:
5:00:24
